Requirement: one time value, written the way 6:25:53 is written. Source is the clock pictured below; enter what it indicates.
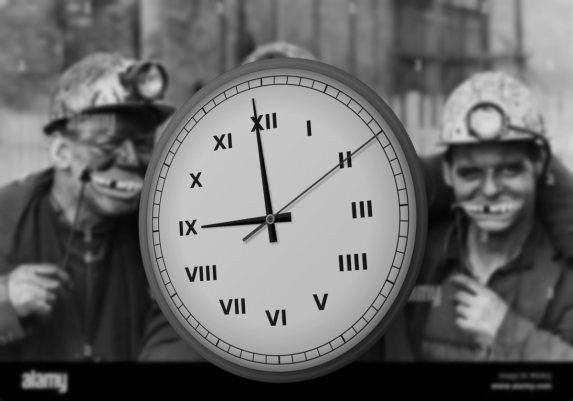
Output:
8:59:10
